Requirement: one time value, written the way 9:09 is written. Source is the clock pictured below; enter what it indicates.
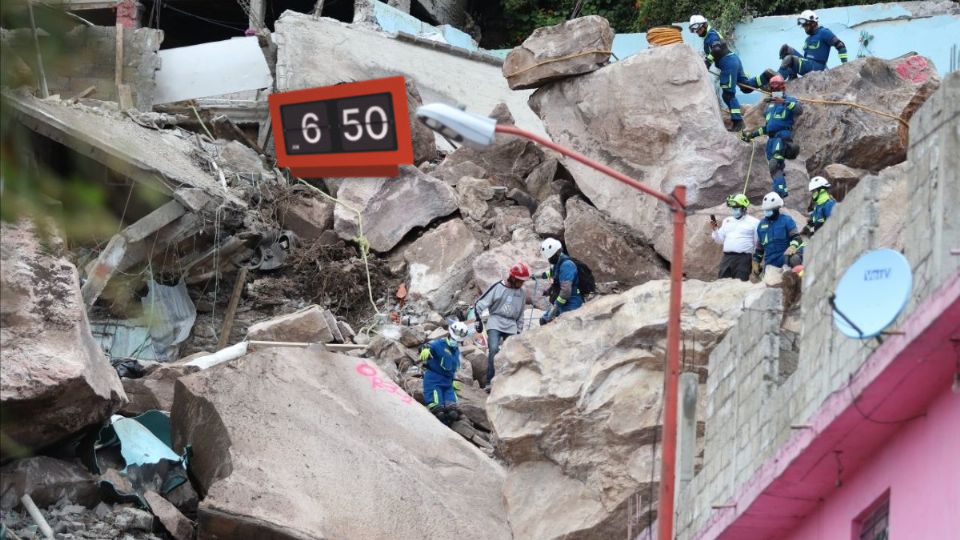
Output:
6:50
